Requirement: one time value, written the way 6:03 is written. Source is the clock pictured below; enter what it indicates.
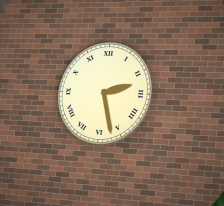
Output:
2:27
